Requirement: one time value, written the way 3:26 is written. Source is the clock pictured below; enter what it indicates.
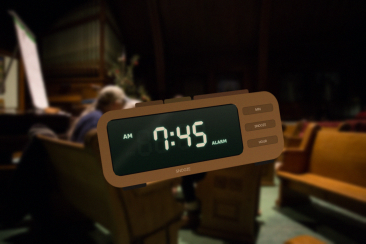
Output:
7:45
